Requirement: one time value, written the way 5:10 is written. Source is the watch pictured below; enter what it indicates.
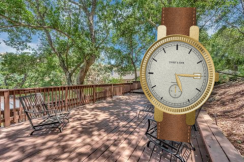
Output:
5:15
